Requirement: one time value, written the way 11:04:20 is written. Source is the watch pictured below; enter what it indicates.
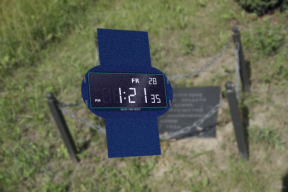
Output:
1:21:35
